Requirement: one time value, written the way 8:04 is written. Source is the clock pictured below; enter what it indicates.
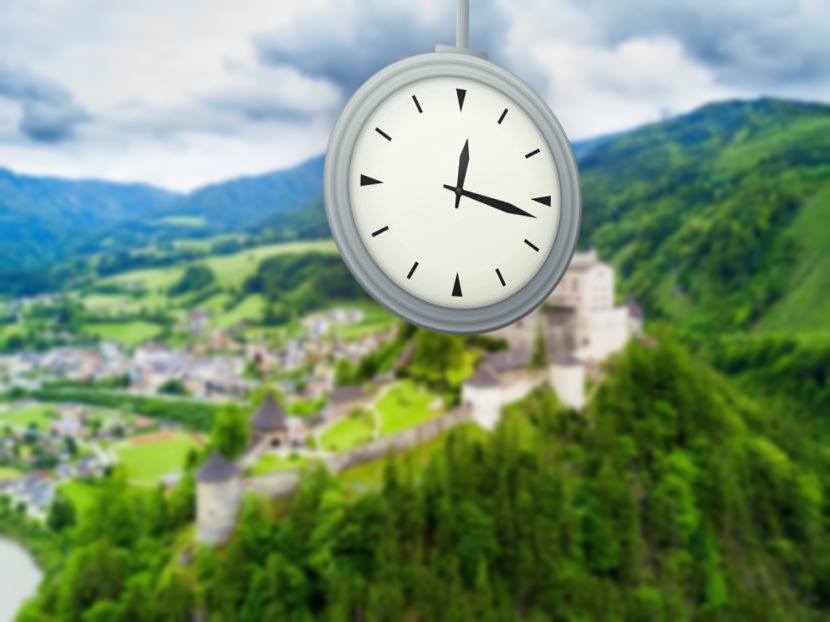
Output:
12:17
